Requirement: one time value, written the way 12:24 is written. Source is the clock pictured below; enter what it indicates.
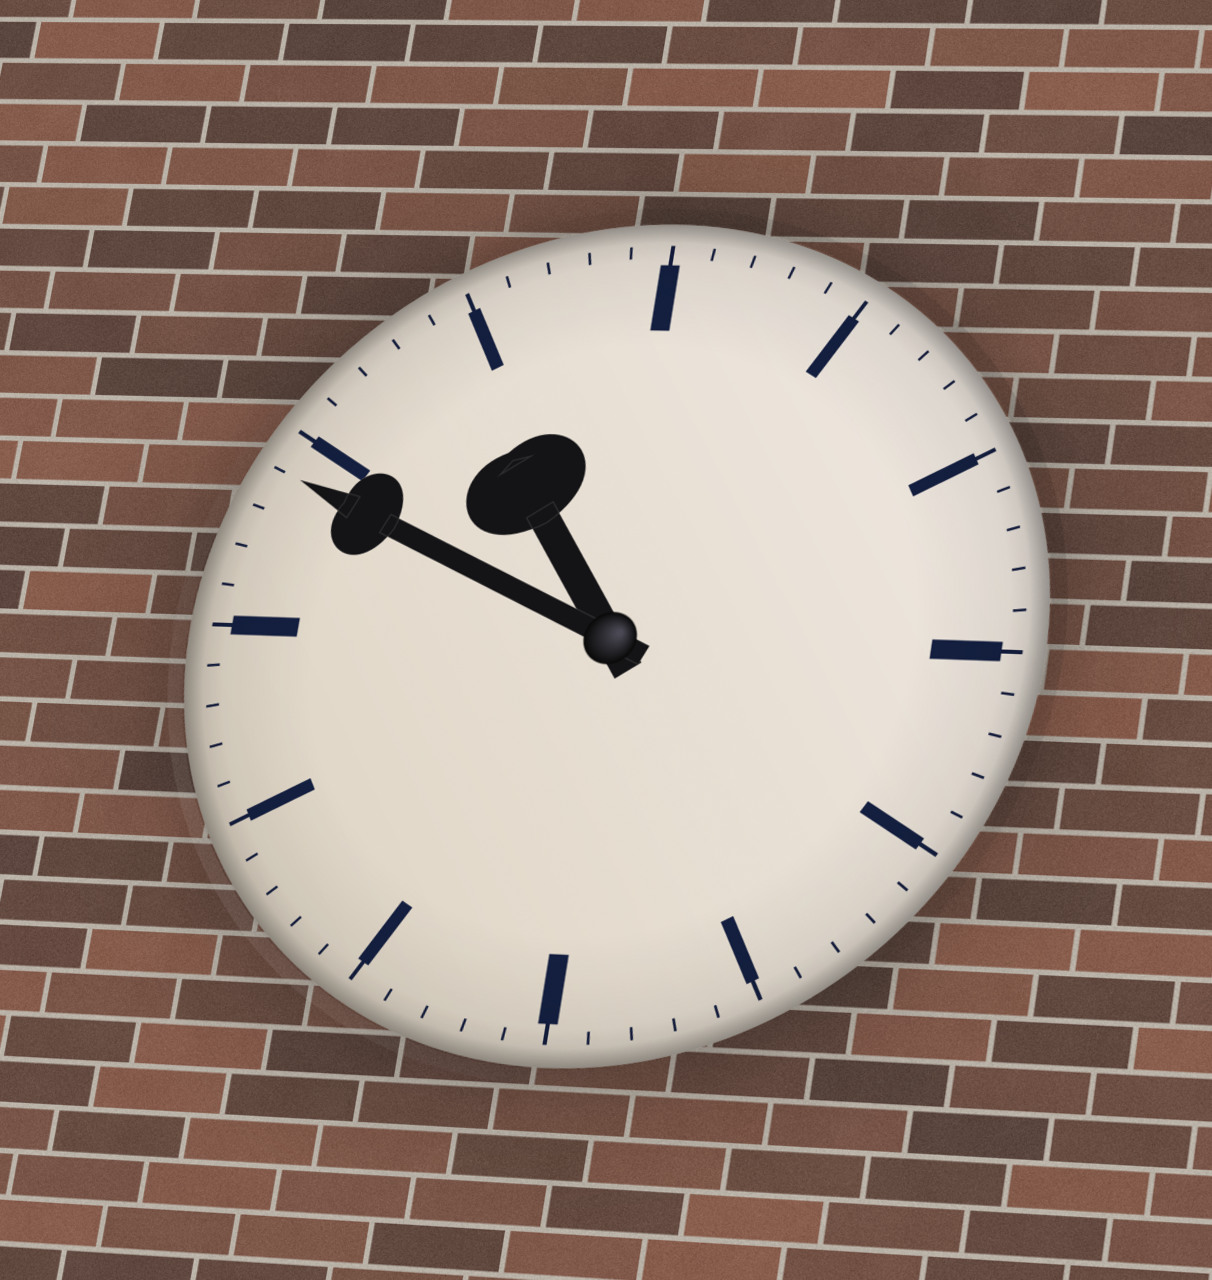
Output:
10:49
